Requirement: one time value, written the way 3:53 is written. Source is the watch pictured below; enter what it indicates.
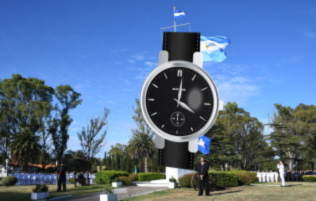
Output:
4:01
